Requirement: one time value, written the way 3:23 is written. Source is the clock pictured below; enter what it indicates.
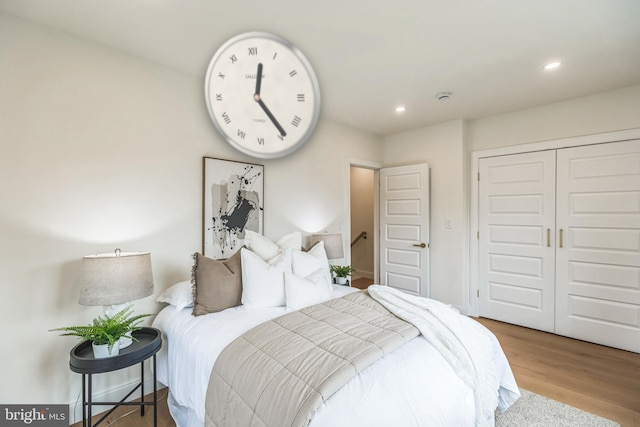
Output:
12:24
